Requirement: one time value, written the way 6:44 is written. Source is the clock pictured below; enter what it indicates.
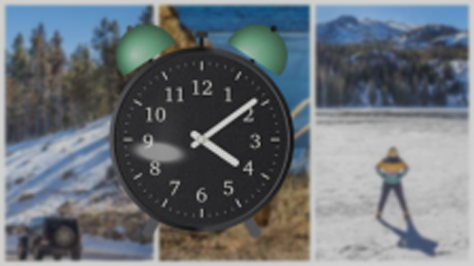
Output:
4:09
